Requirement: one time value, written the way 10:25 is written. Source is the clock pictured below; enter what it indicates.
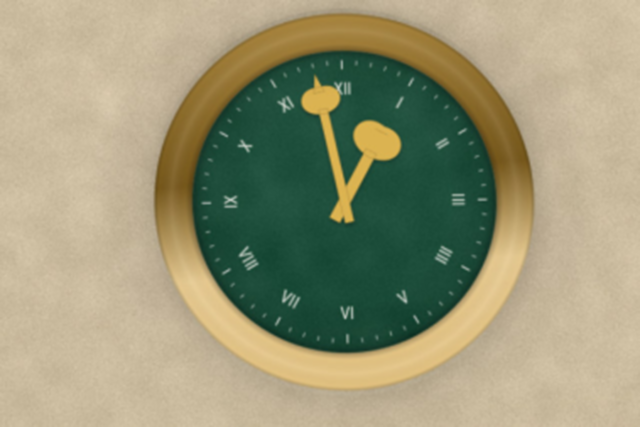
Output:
12:58
